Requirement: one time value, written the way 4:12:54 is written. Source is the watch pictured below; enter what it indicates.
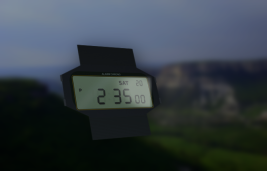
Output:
2:35:00
